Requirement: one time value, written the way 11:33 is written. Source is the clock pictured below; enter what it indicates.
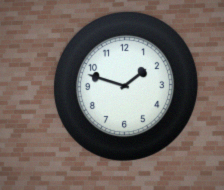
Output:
1:48
